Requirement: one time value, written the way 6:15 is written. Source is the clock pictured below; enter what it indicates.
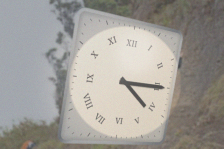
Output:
4:15
